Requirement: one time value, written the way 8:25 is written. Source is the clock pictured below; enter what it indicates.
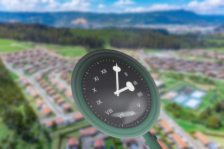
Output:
3:06
